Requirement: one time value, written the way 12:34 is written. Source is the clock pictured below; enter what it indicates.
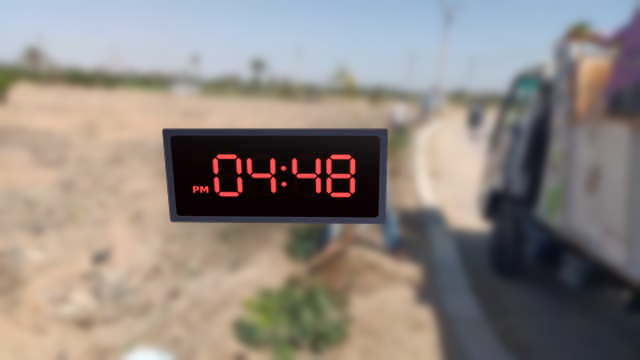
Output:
4:48
